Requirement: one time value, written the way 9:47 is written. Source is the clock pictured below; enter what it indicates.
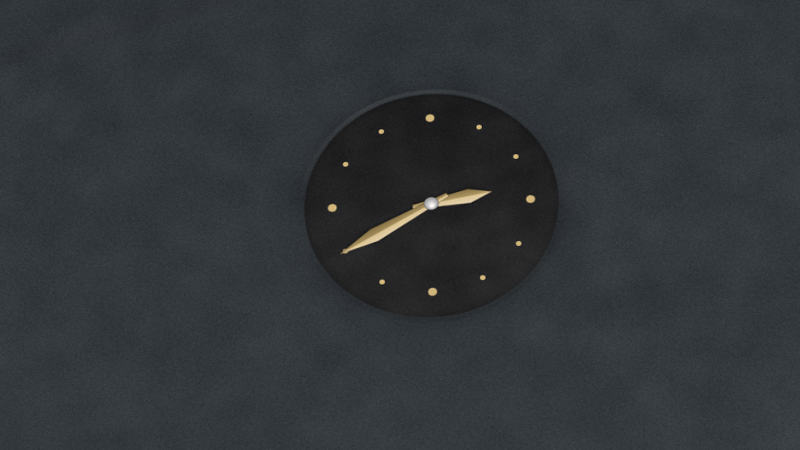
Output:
2:40
